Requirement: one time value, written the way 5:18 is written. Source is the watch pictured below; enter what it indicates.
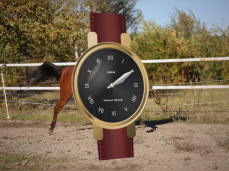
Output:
2:10
